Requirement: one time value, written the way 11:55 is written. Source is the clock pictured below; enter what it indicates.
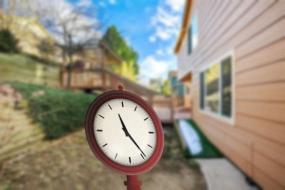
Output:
11:24
